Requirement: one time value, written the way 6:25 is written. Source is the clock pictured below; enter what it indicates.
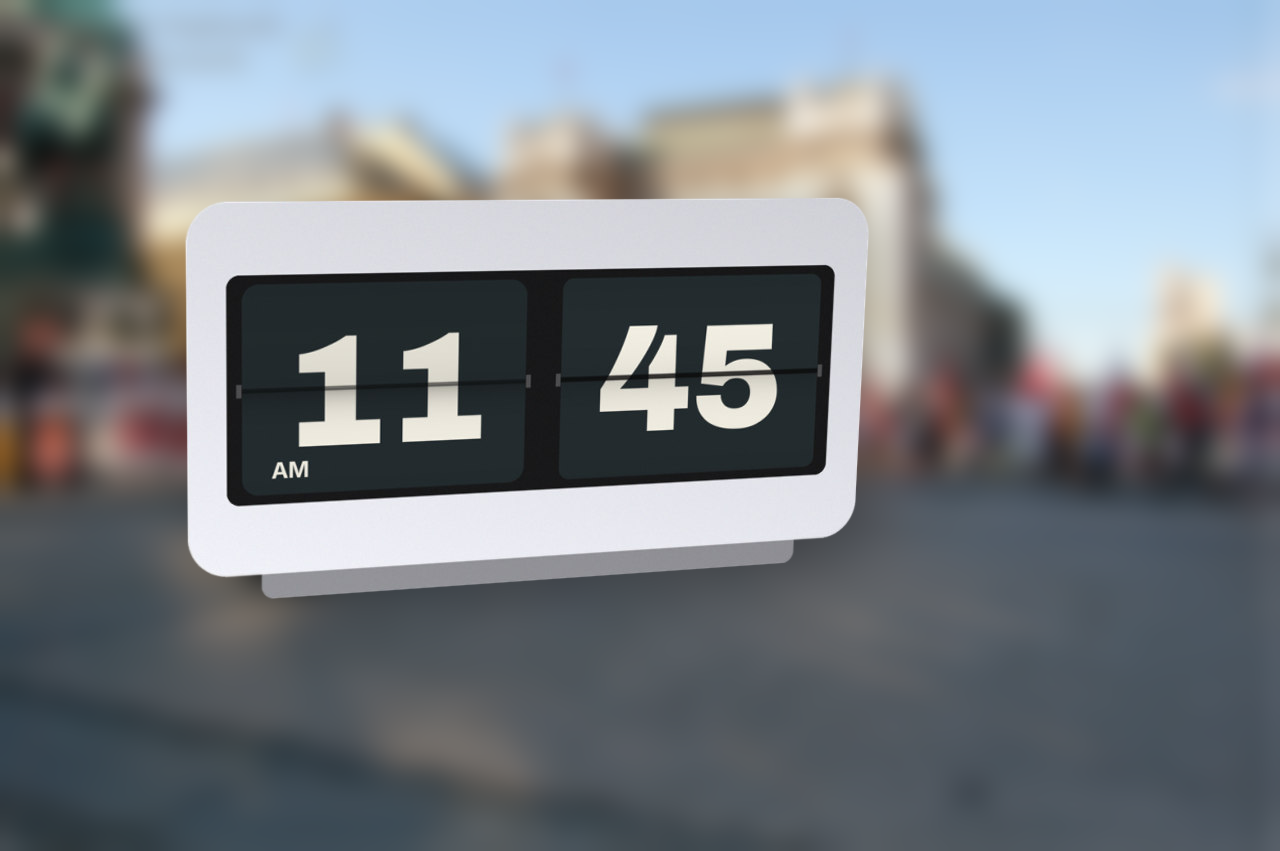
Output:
11:45
